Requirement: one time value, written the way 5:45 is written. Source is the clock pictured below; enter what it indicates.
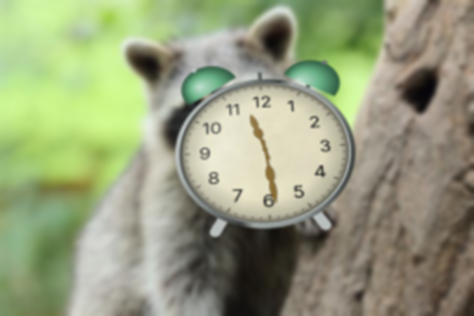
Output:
11:29
